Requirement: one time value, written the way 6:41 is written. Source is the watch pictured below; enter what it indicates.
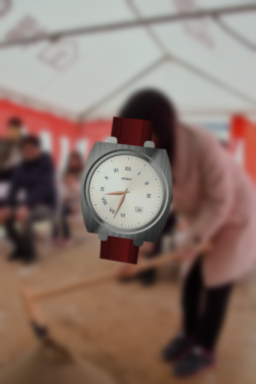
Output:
8:33
